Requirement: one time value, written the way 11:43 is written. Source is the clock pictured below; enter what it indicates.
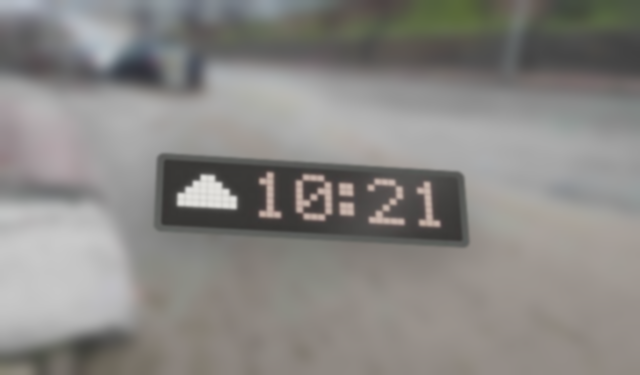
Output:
10:21
